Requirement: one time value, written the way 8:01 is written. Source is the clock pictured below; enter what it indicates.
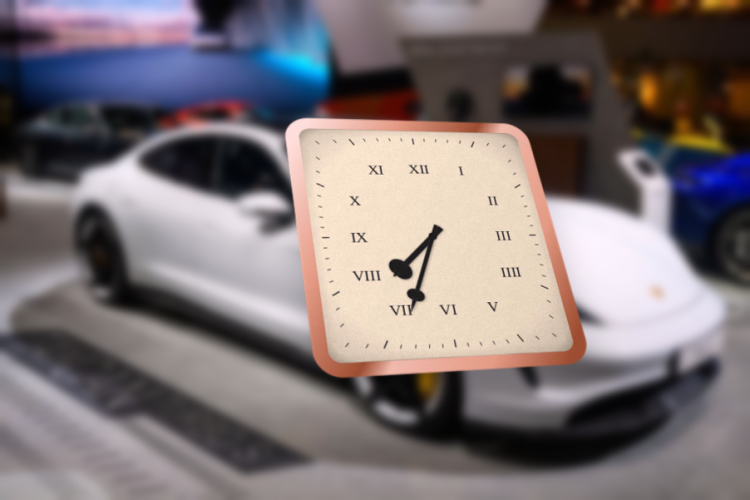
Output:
7:34
